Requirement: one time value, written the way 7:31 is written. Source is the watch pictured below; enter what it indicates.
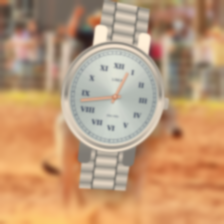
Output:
12:43
